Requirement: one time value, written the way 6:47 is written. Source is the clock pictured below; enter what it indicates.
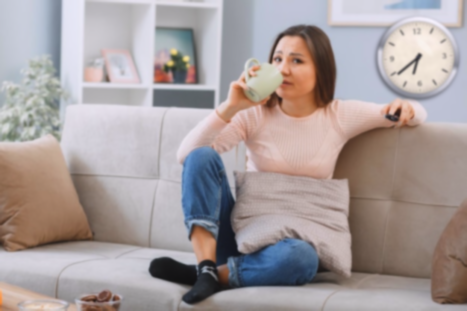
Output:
6:39
